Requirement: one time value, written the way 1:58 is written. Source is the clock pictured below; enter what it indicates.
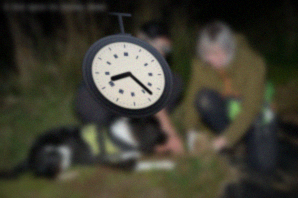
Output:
8:23
